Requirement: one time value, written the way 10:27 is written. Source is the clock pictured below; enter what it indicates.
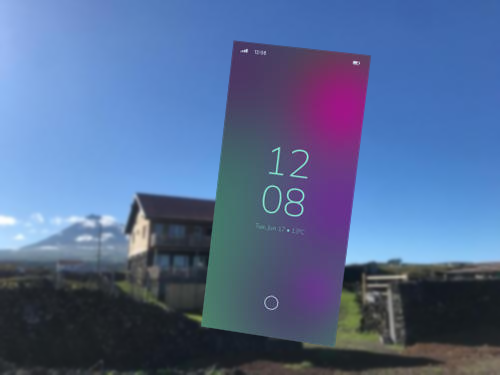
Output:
12:08
